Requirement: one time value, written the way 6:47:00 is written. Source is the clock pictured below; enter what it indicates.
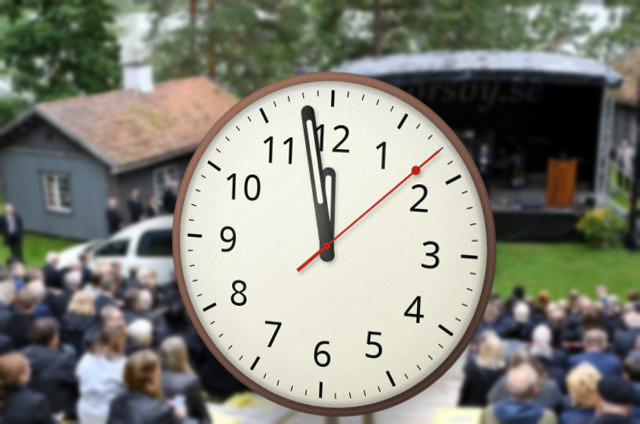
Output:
11:58:08
